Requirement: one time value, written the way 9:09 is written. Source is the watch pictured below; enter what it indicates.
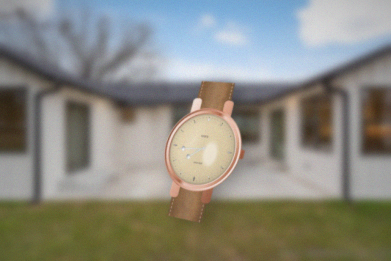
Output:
7:44
